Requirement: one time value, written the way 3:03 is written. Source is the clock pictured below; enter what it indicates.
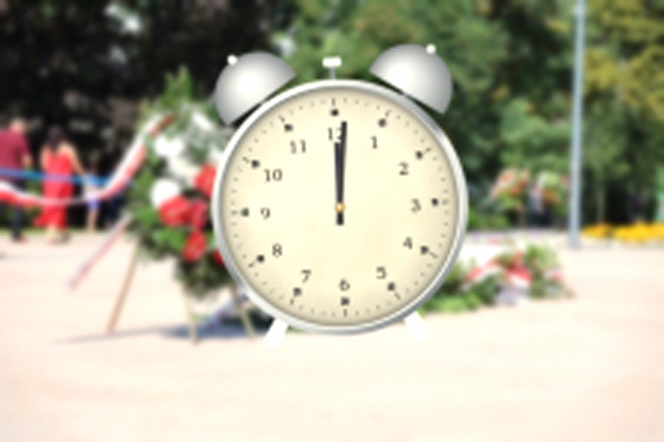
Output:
12:01
